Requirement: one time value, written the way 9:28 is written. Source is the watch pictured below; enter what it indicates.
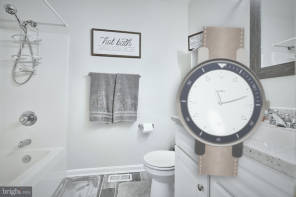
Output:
11:12
